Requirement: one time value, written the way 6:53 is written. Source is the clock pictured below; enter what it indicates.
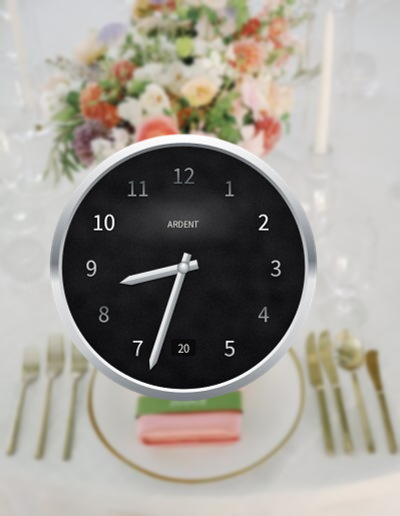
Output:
8:33
